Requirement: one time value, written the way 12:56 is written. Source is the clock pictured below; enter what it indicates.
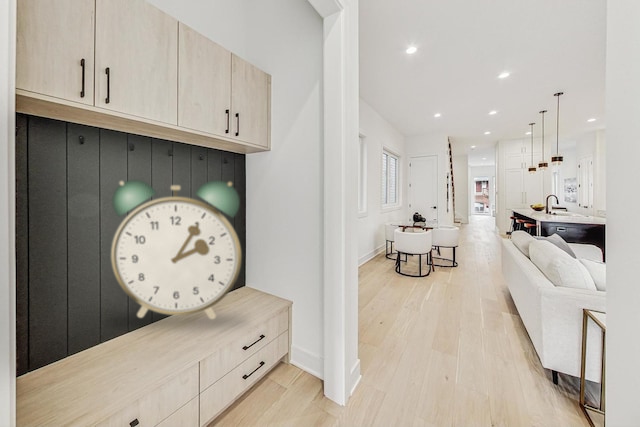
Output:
2:05
